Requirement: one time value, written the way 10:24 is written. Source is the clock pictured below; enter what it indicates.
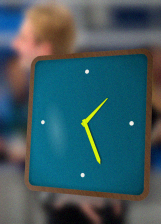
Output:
1:26
